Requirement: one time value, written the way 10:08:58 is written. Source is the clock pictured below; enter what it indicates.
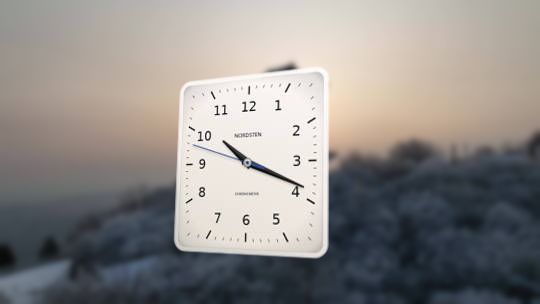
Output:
10:18:48
